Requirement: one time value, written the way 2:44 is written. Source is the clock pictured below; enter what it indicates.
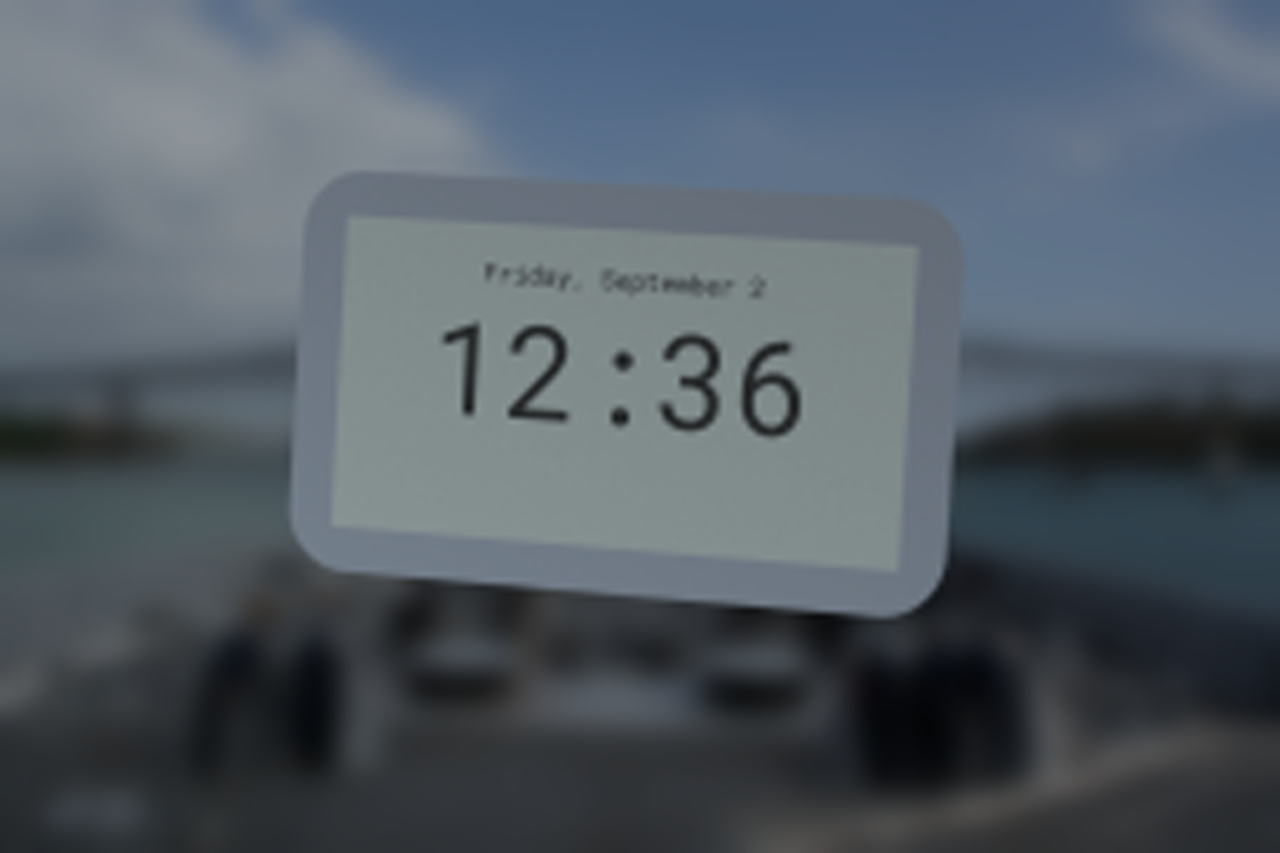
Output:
12:36
